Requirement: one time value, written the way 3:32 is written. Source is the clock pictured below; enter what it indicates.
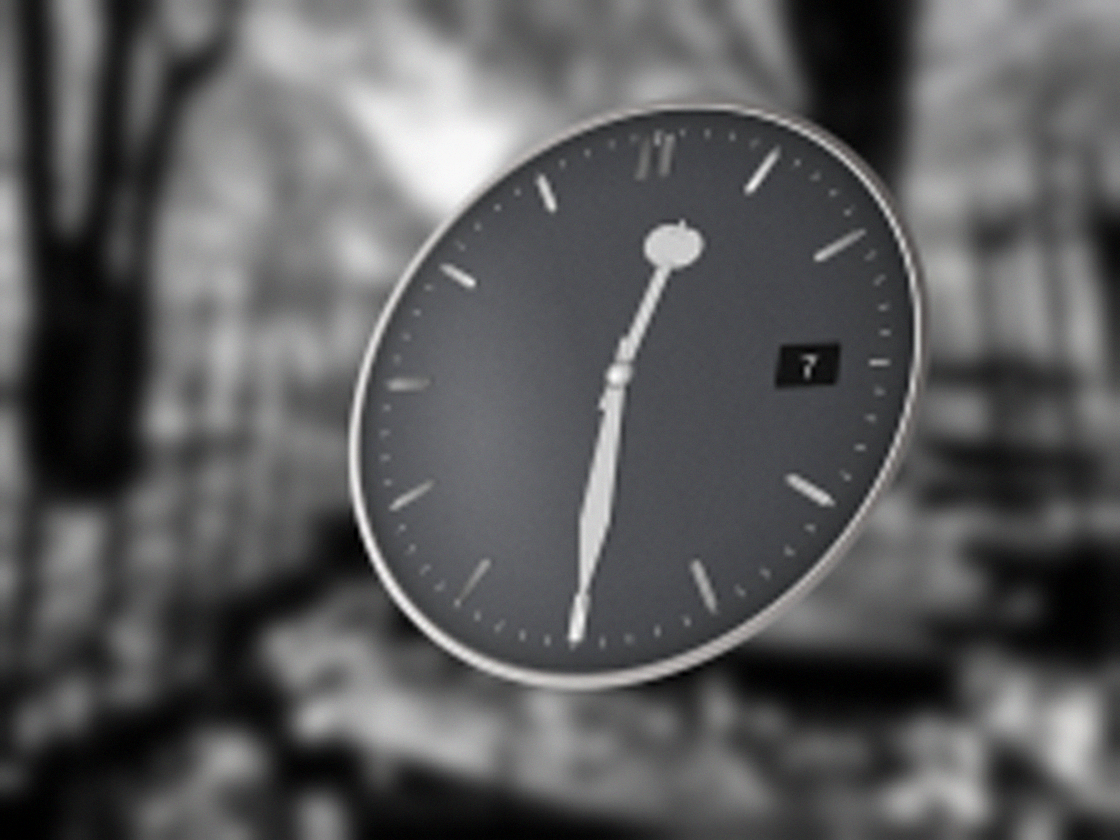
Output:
12:30
